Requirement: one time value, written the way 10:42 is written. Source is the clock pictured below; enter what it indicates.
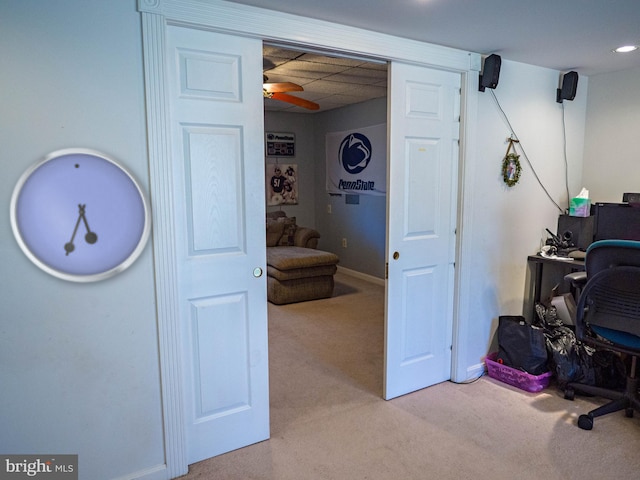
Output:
5:34
